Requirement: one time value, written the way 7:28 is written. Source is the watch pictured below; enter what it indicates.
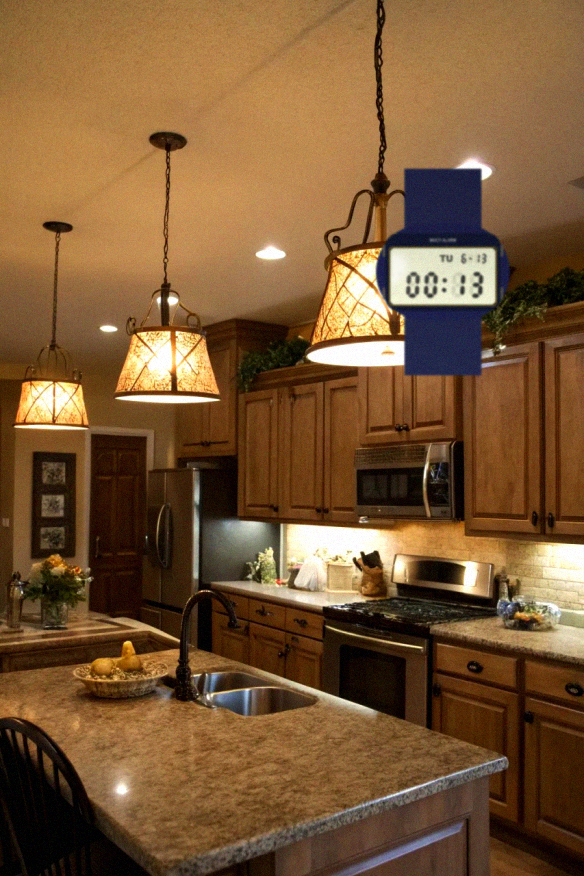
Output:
0:13
